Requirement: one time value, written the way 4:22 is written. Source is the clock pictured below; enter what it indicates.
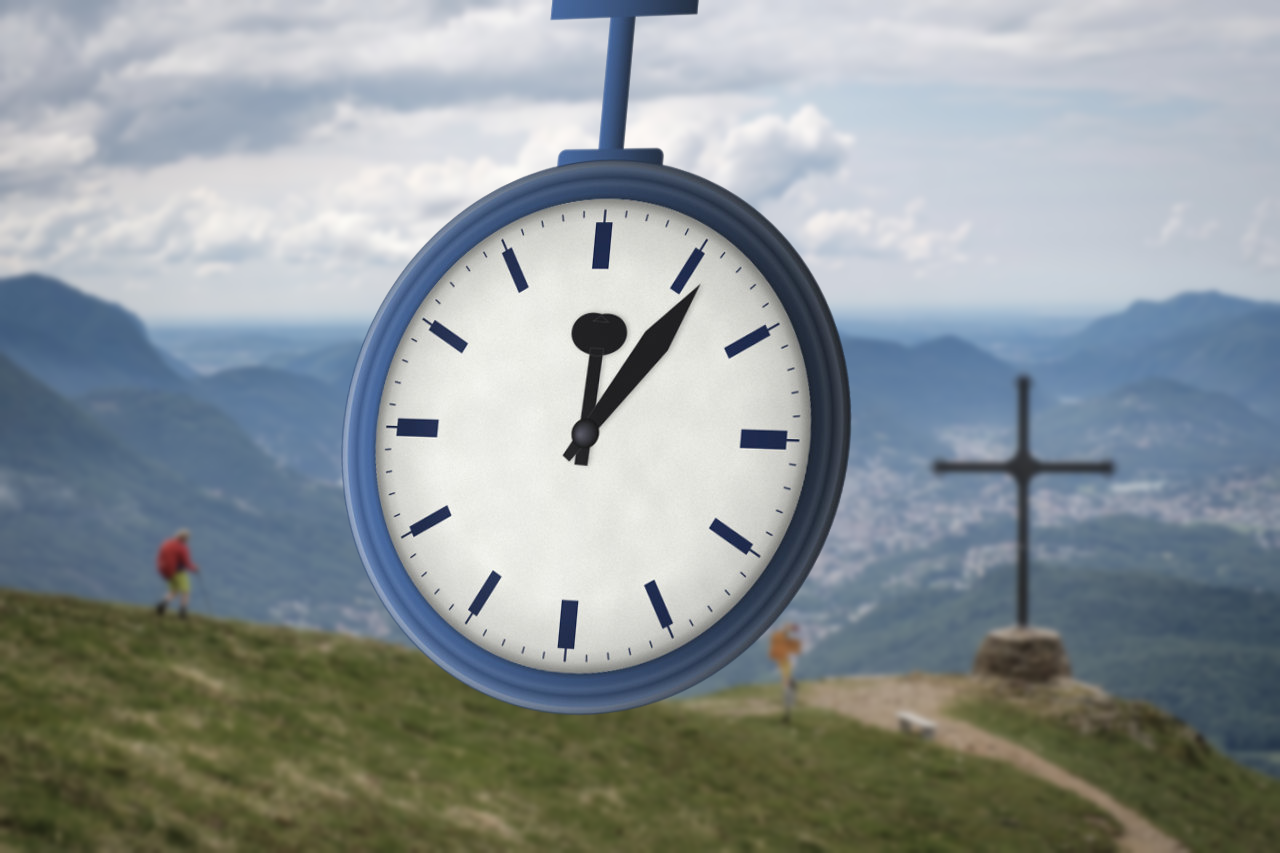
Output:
12:06
